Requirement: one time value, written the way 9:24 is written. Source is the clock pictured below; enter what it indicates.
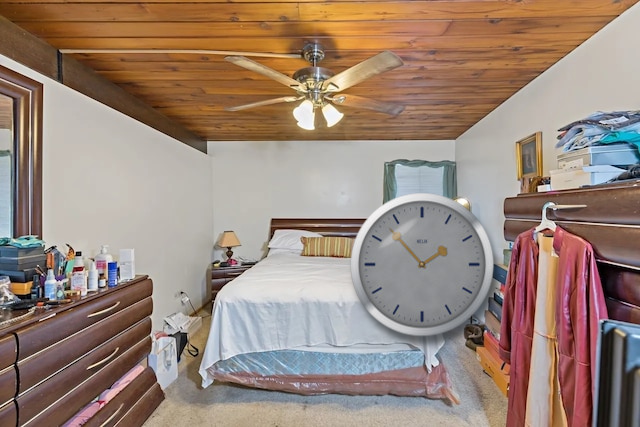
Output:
1:53
